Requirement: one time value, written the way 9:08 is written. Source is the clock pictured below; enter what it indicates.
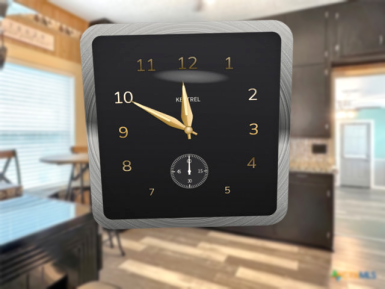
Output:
11:50
